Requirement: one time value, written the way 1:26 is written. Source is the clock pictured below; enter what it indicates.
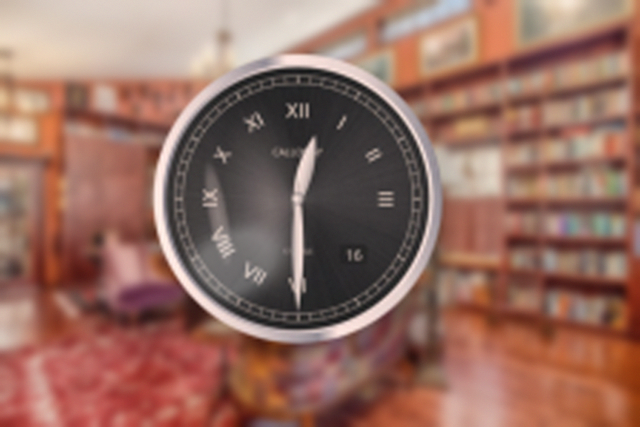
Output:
12:30
